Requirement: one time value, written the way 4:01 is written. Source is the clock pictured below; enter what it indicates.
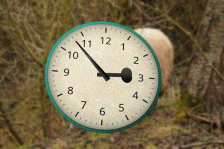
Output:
2:53
